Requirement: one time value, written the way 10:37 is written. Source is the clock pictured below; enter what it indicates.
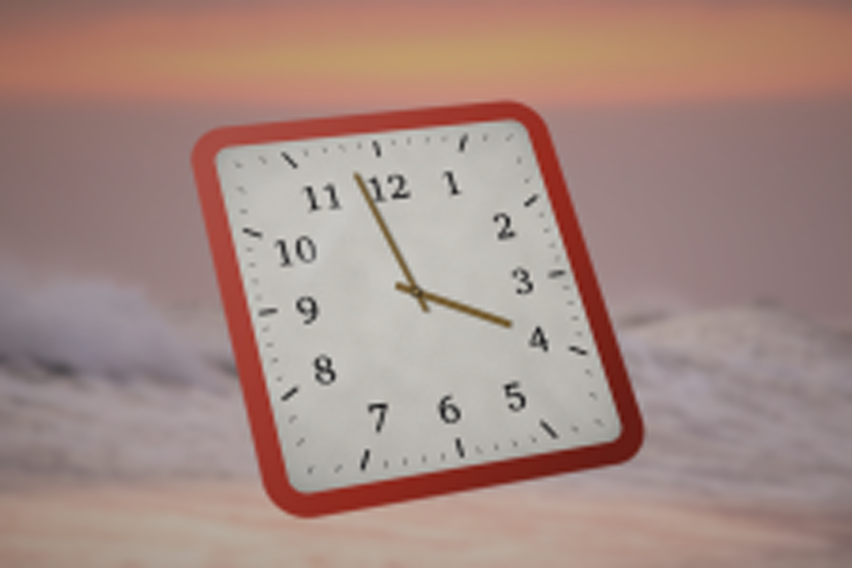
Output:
3:58
